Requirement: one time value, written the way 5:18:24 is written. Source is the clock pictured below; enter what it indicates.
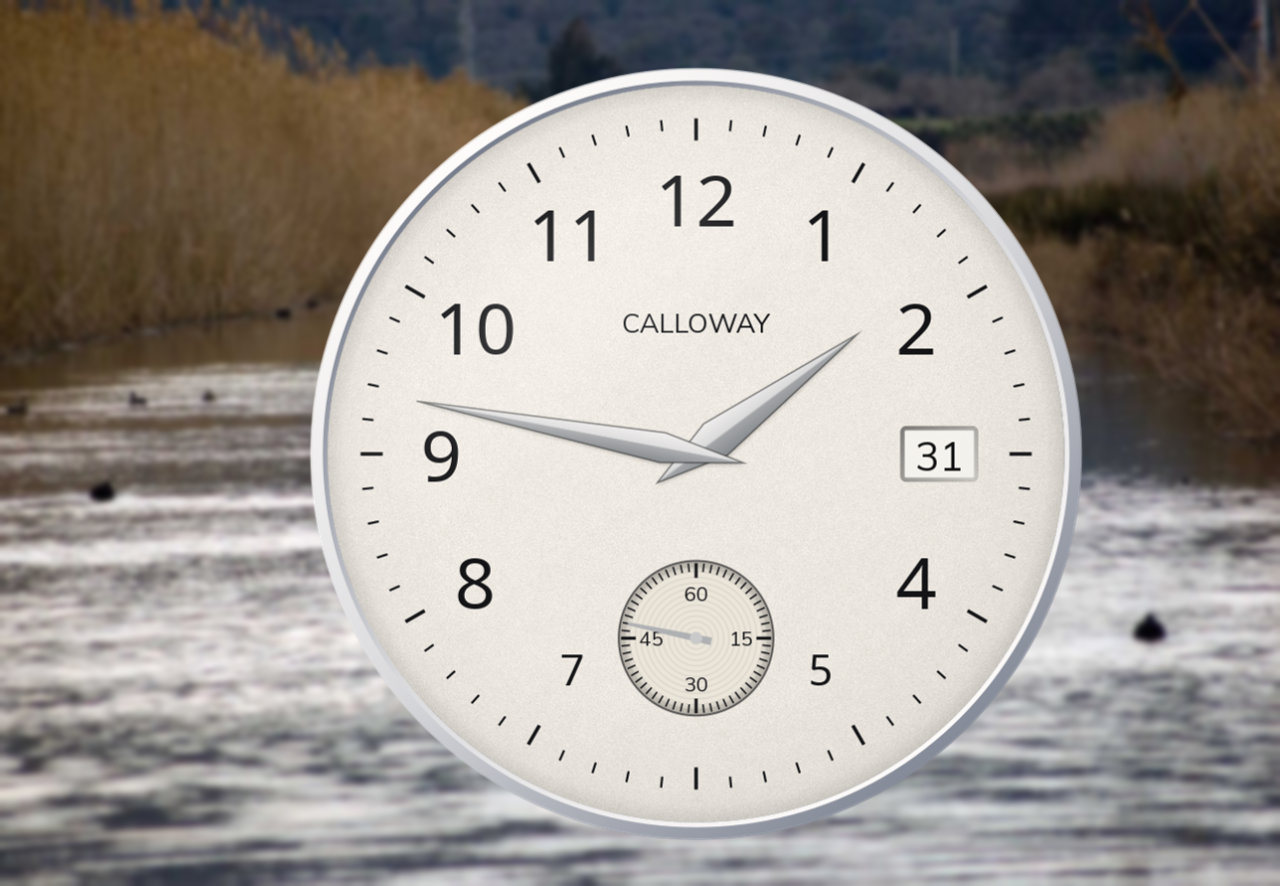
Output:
1:46:47
